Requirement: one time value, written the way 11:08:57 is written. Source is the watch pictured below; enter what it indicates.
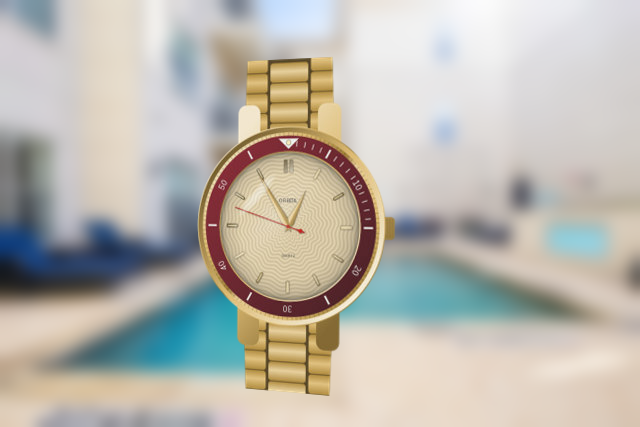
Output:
12:54:48
